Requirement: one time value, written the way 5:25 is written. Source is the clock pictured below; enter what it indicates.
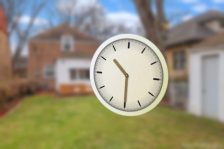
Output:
10:30
